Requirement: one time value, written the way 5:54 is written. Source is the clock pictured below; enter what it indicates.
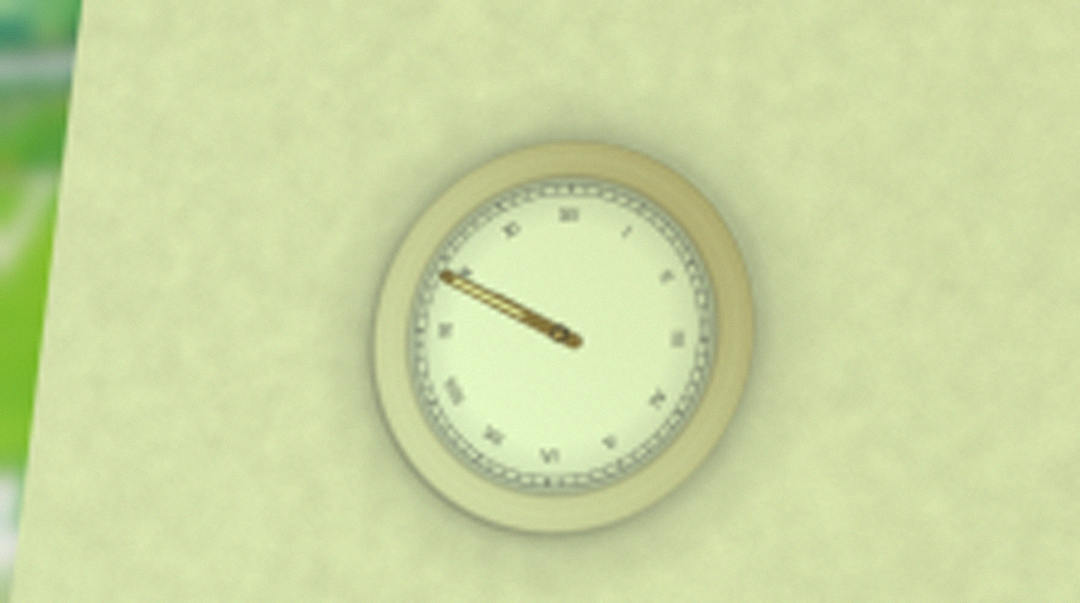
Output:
9:49
